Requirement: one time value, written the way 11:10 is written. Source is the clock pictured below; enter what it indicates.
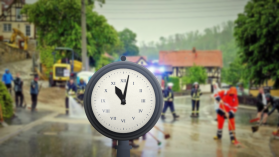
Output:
11:02
